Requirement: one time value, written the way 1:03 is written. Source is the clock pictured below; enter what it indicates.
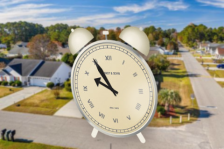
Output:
9:55
